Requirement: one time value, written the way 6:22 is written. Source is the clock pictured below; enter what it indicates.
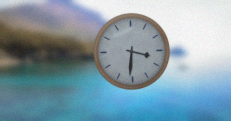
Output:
3:31
